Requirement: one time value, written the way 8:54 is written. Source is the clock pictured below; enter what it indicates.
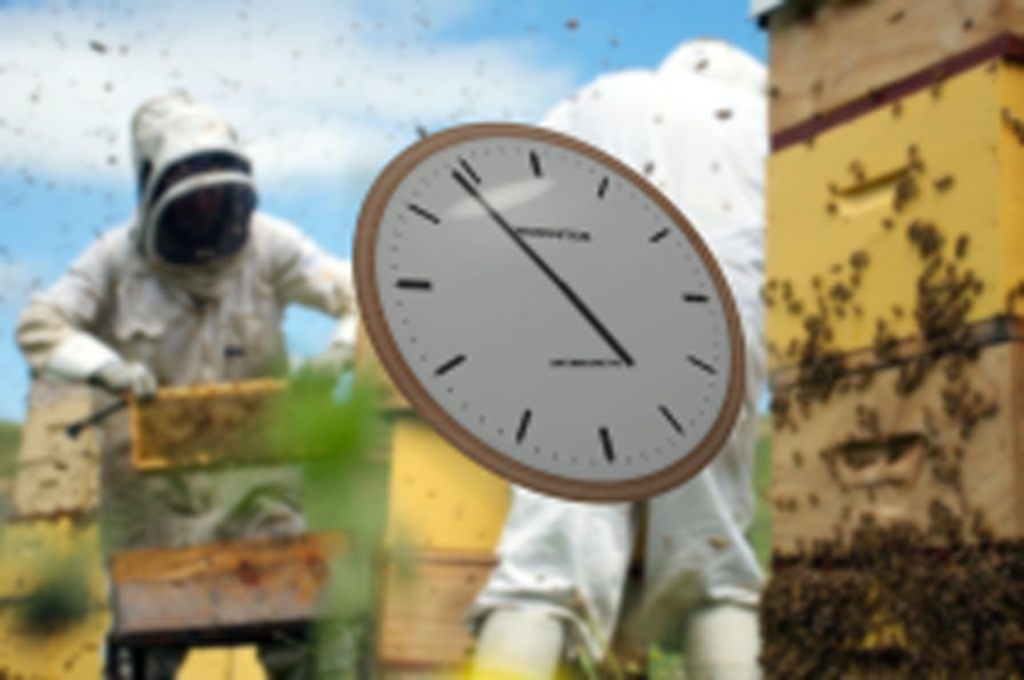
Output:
4:54
